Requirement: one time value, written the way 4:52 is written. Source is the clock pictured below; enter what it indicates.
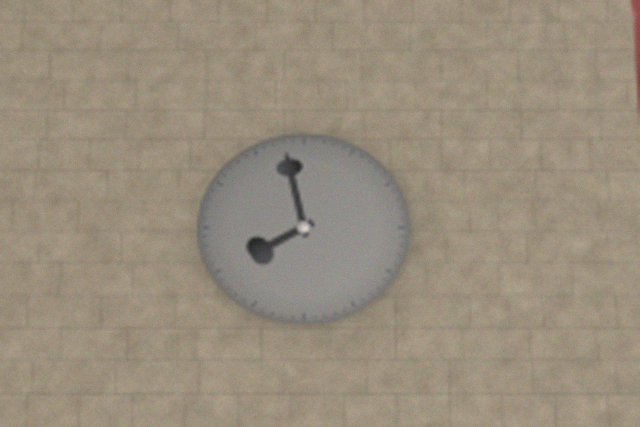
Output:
7:58
